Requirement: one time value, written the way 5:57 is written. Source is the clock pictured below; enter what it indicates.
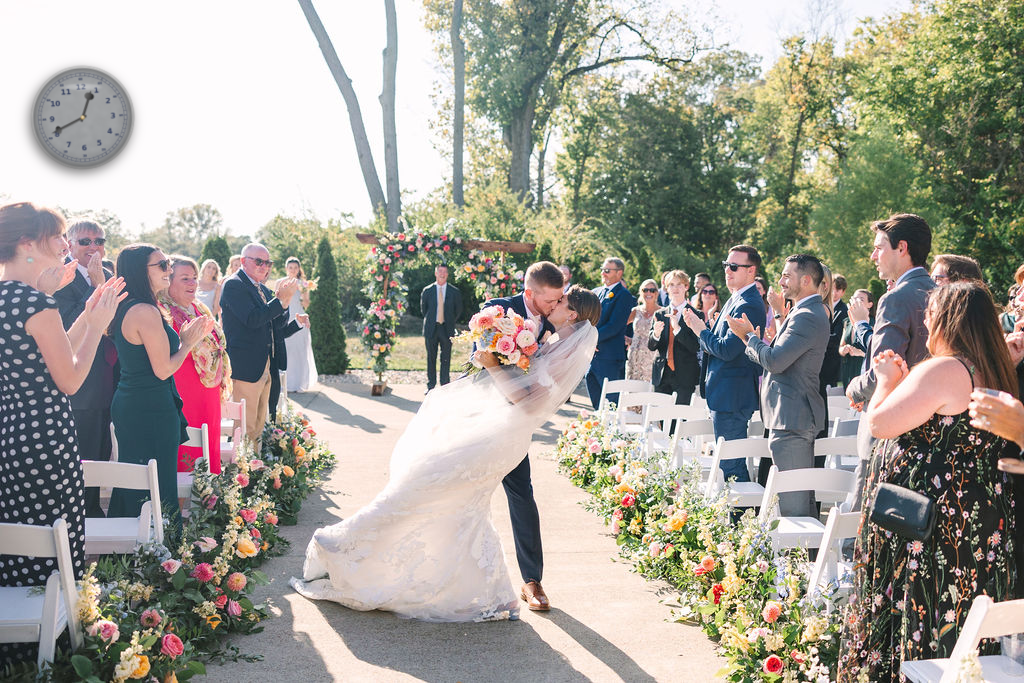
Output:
12:41
